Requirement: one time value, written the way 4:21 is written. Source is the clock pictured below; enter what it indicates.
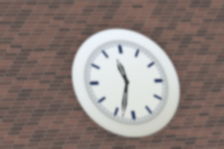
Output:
11:33
